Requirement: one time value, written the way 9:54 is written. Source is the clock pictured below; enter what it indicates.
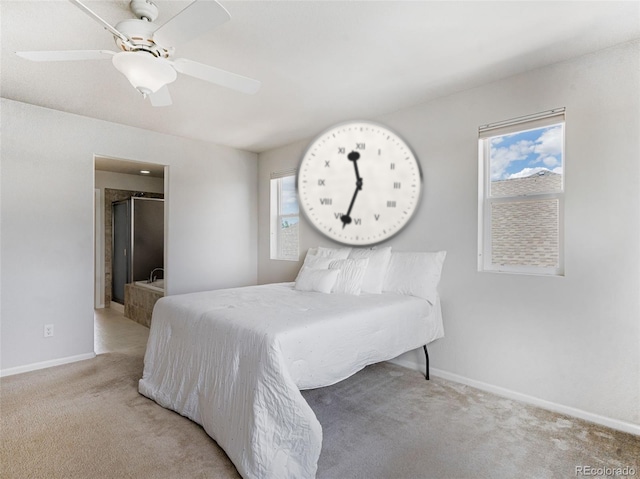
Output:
11:33
